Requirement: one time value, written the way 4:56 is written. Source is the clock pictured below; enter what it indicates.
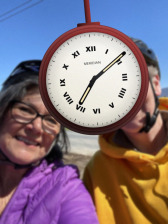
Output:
7:09
